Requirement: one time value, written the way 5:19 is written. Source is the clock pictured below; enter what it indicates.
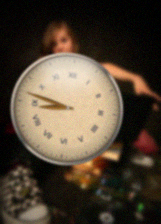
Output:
8:47
